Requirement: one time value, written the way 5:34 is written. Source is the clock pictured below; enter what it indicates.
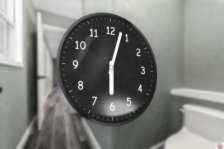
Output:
6:03
